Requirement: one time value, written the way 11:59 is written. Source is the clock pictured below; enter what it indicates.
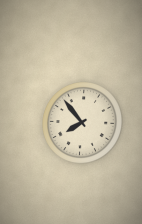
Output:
7:53
